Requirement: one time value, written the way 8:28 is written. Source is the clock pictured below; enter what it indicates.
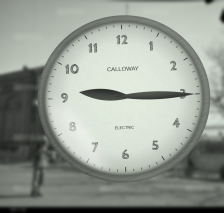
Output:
9:15
